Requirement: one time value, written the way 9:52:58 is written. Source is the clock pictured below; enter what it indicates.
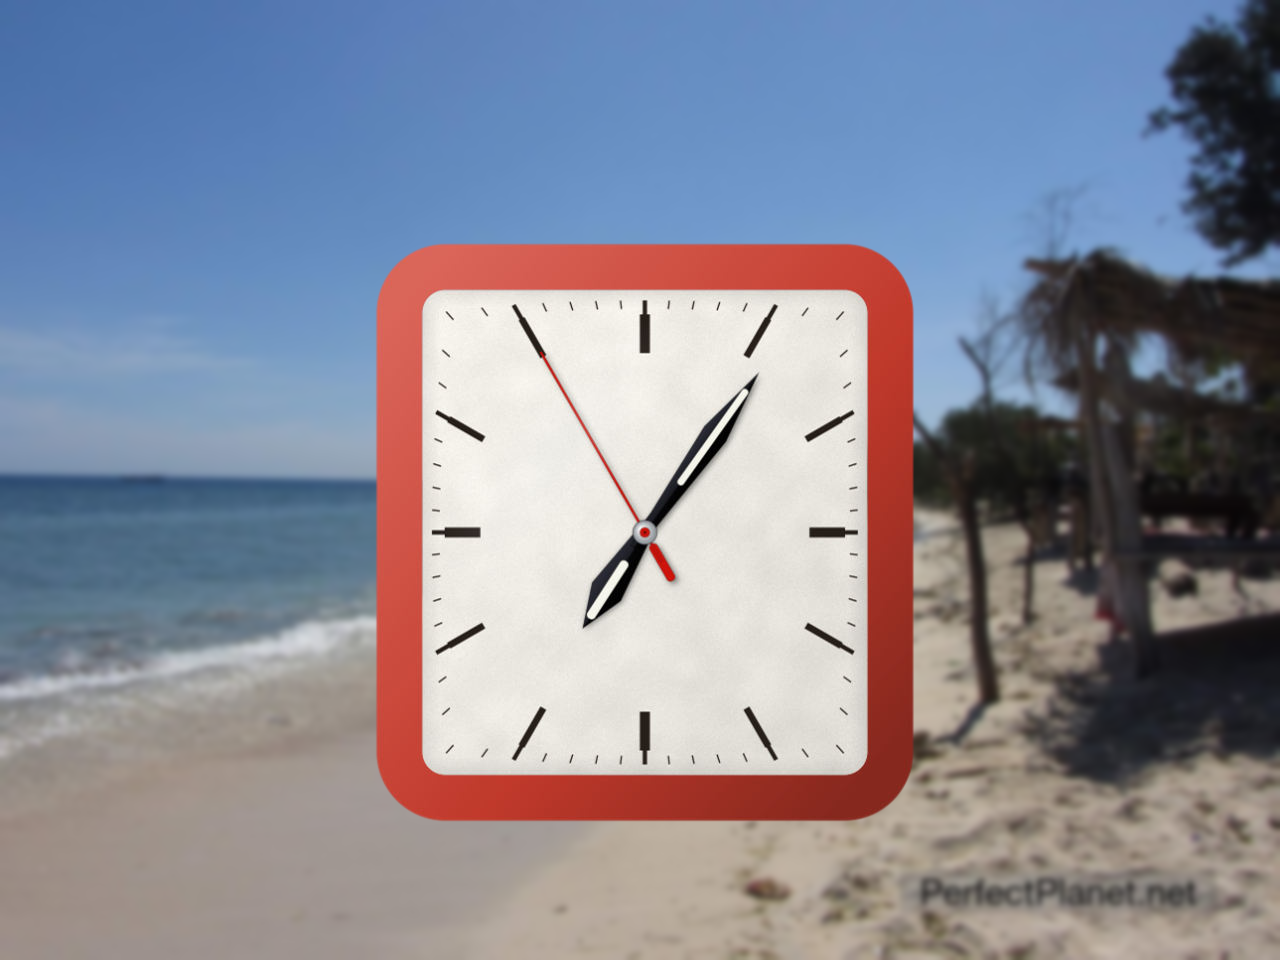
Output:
7:05:55
